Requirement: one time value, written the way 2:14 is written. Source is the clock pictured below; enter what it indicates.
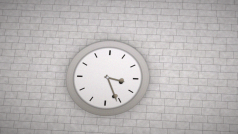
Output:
3:26
